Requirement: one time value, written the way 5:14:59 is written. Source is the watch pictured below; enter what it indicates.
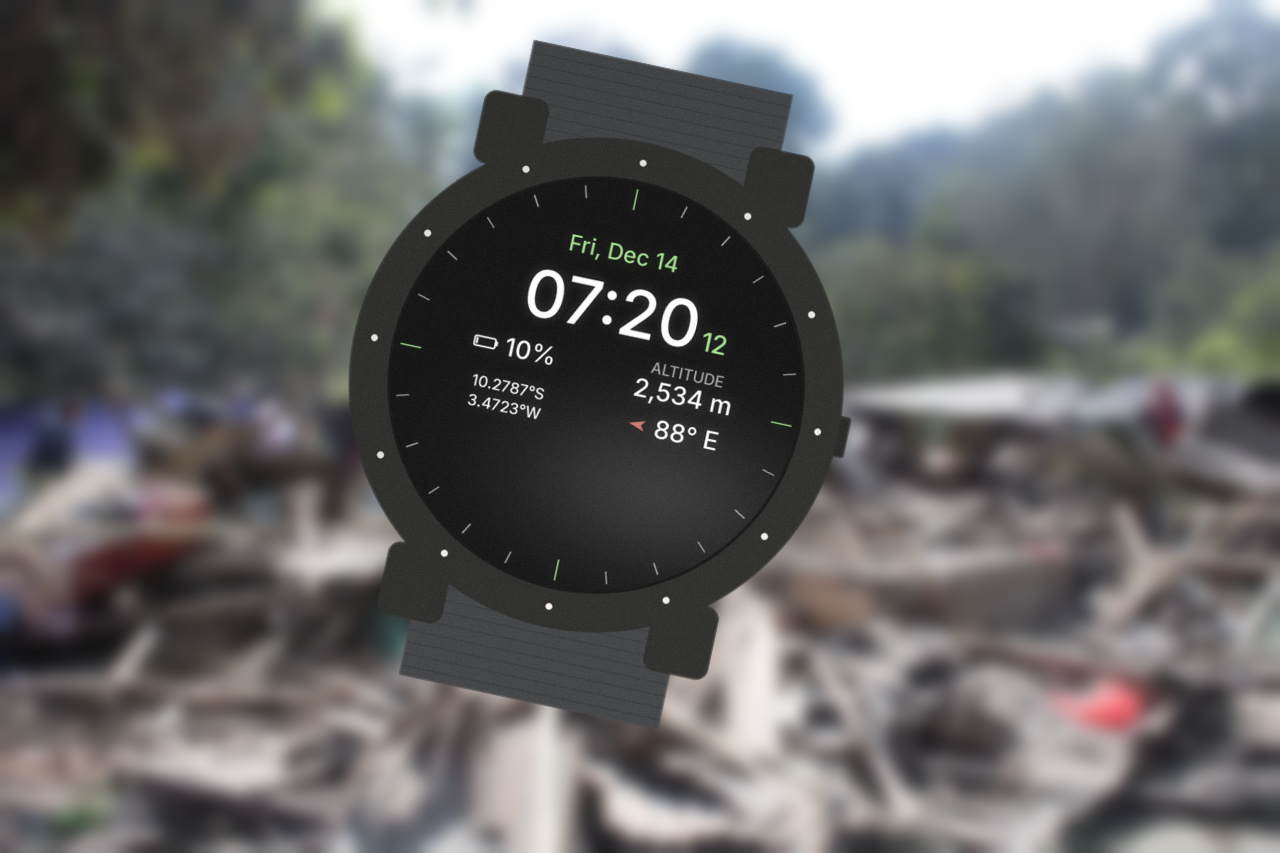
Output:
7:20:12
